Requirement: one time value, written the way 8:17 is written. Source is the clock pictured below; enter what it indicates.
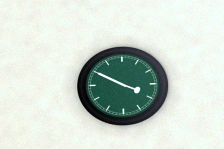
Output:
3:50
